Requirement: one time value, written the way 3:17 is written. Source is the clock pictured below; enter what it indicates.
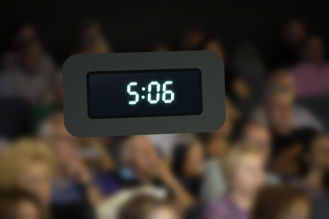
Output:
5:06
